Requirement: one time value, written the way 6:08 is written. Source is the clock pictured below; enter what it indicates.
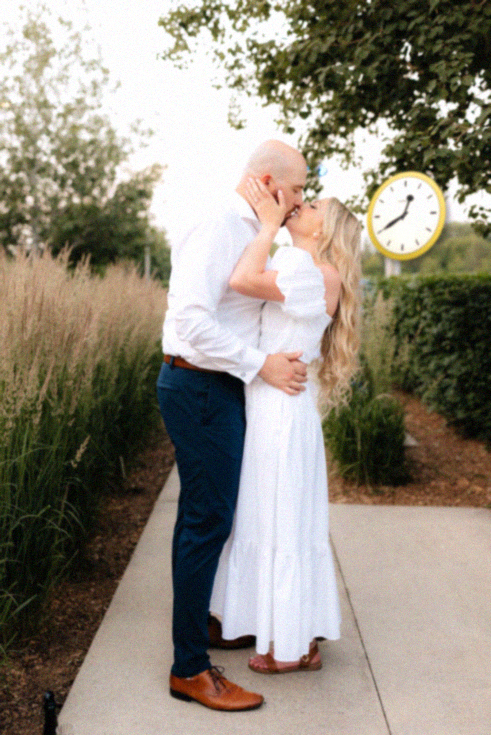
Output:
12:40
